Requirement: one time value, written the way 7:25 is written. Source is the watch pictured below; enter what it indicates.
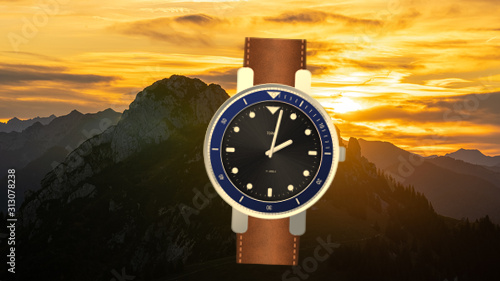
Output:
2:02
